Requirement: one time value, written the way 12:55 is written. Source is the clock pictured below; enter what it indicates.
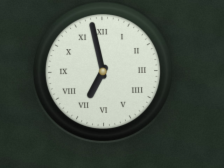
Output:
6:58
